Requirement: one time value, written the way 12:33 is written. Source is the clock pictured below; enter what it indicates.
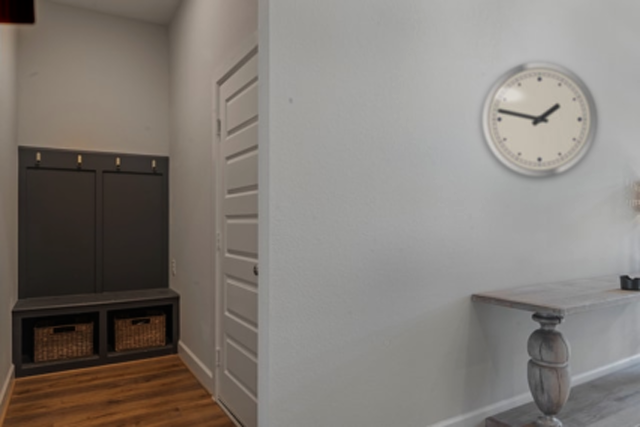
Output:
1:47
